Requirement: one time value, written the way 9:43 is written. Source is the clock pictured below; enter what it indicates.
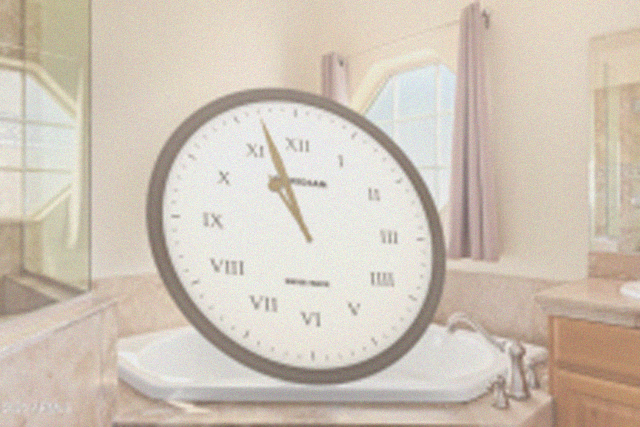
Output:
10:57
